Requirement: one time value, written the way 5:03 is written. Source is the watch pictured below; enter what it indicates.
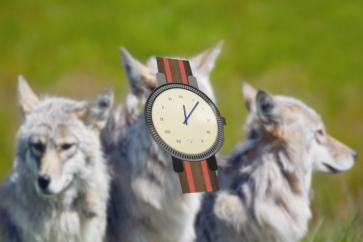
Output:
12:07
